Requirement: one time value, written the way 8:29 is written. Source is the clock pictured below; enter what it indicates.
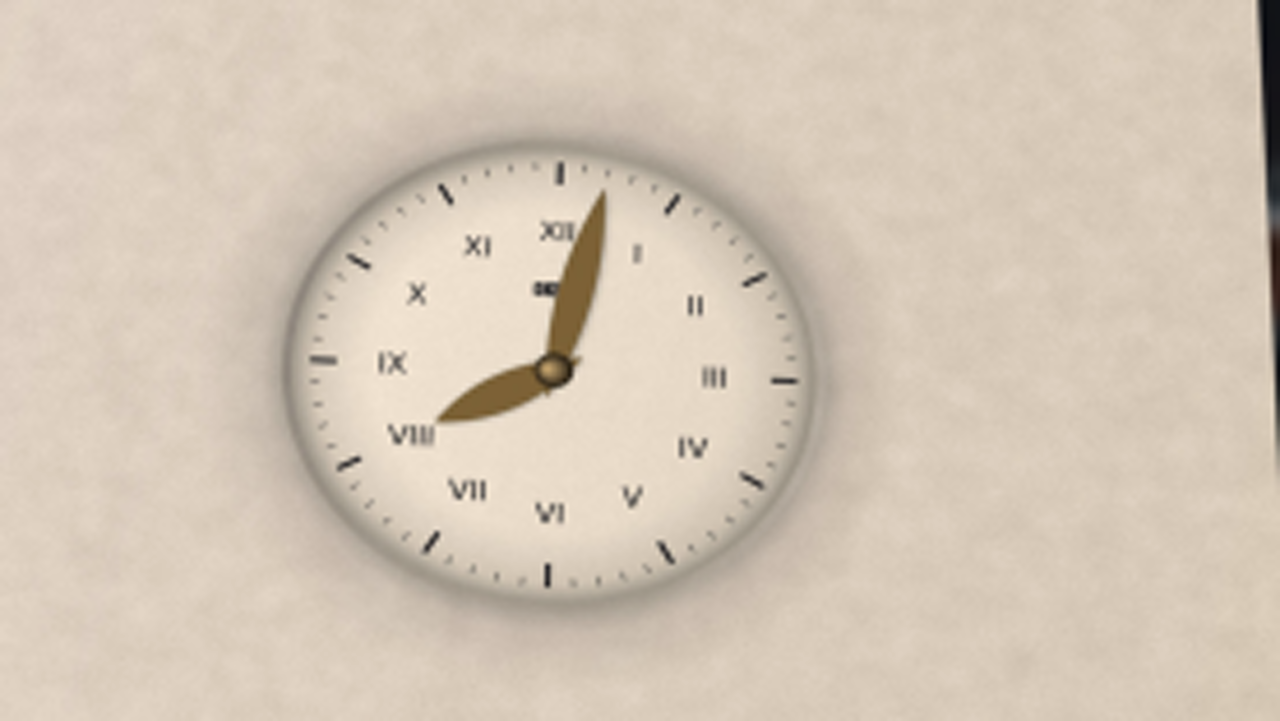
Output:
8:02
